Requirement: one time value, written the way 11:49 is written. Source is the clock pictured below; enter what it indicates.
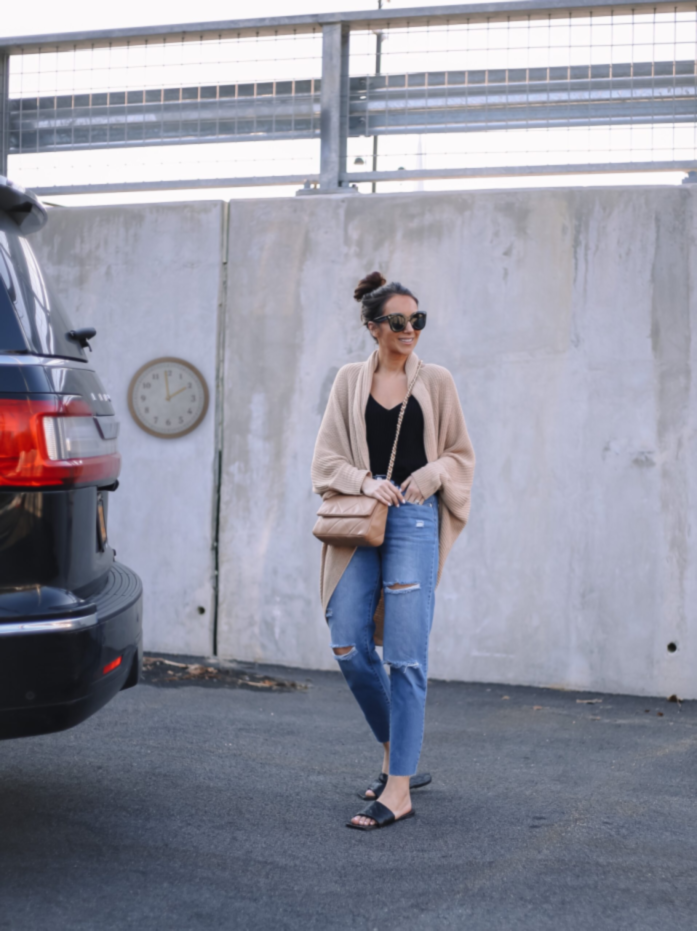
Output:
1:59
